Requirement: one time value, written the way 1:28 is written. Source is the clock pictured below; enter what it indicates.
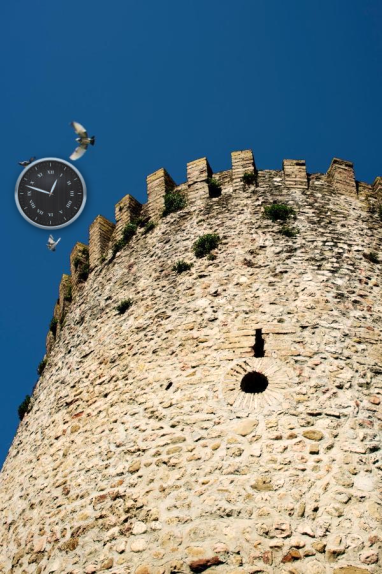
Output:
12:48
